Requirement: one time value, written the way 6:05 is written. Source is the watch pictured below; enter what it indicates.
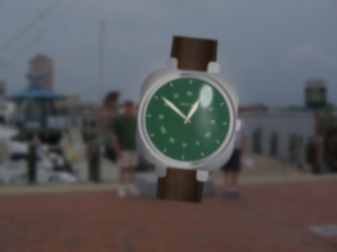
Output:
12:51
